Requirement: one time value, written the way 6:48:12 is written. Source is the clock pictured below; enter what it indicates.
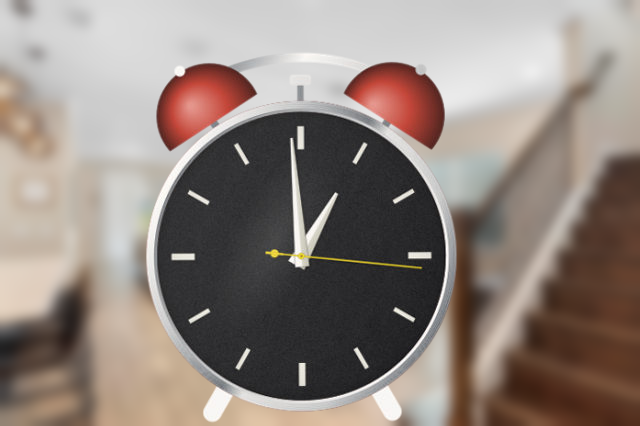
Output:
12:59:16
